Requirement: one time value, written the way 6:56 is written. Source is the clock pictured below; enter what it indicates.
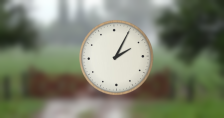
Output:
2:05
